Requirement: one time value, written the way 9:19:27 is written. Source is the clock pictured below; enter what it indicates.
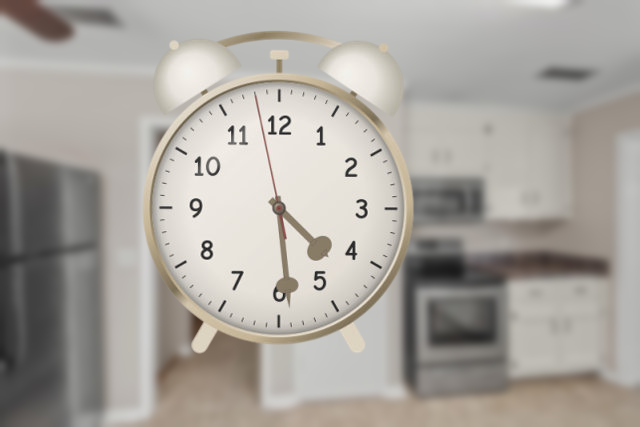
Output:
4:28:58
